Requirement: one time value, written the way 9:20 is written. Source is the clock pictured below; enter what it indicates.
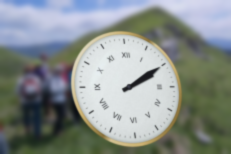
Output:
2:10
